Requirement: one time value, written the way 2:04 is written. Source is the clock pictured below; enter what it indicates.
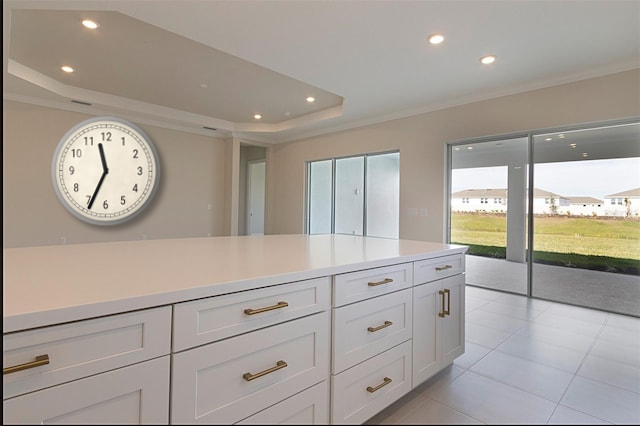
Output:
11:34
